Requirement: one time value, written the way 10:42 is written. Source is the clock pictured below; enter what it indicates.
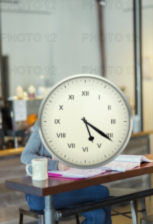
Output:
5:21
